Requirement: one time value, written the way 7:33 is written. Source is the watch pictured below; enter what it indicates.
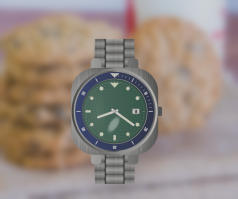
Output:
8:21
